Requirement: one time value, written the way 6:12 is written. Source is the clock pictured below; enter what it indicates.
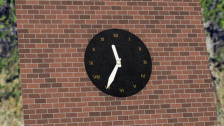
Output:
11:35
